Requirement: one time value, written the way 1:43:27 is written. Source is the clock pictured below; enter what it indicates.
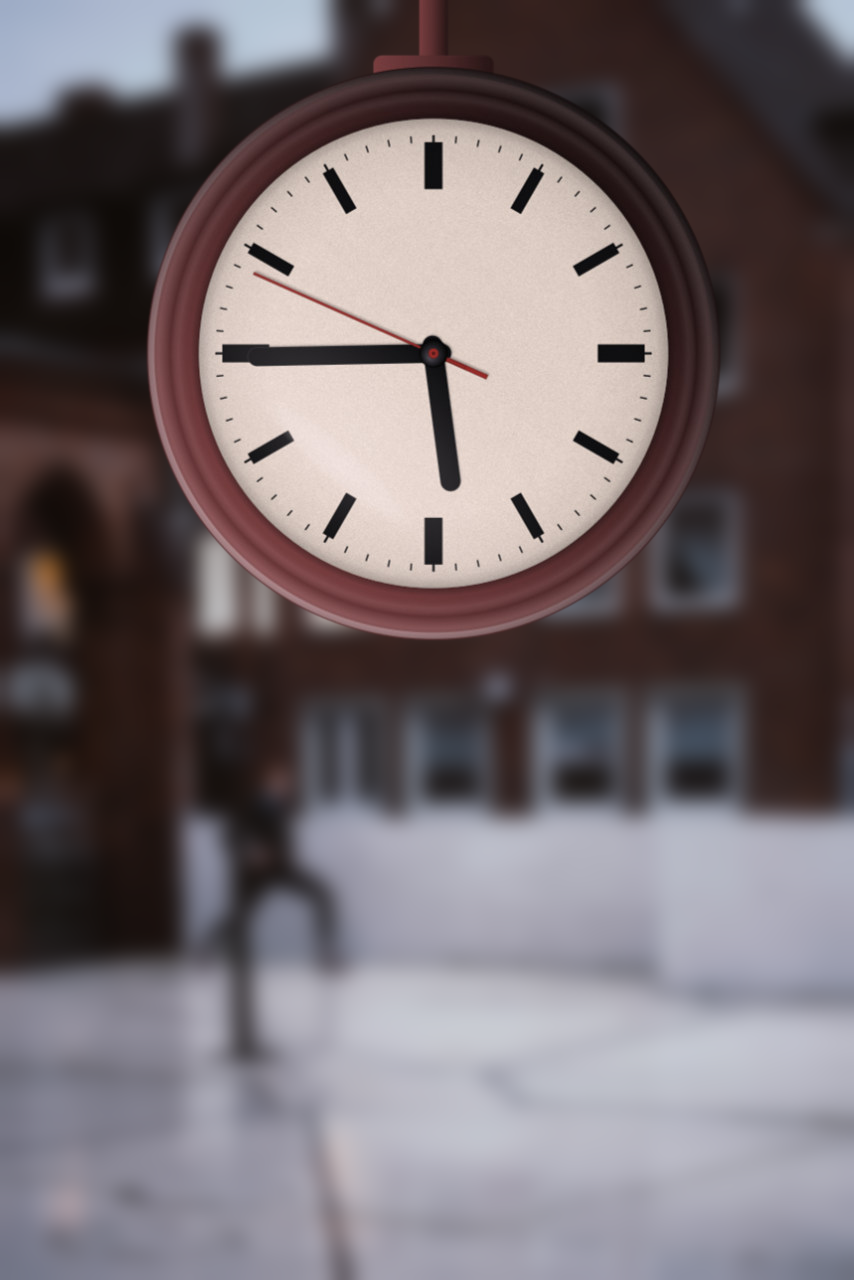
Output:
5:44:49
